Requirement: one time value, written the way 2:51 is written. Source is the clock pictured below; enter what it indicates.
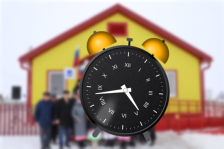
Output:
4:43
